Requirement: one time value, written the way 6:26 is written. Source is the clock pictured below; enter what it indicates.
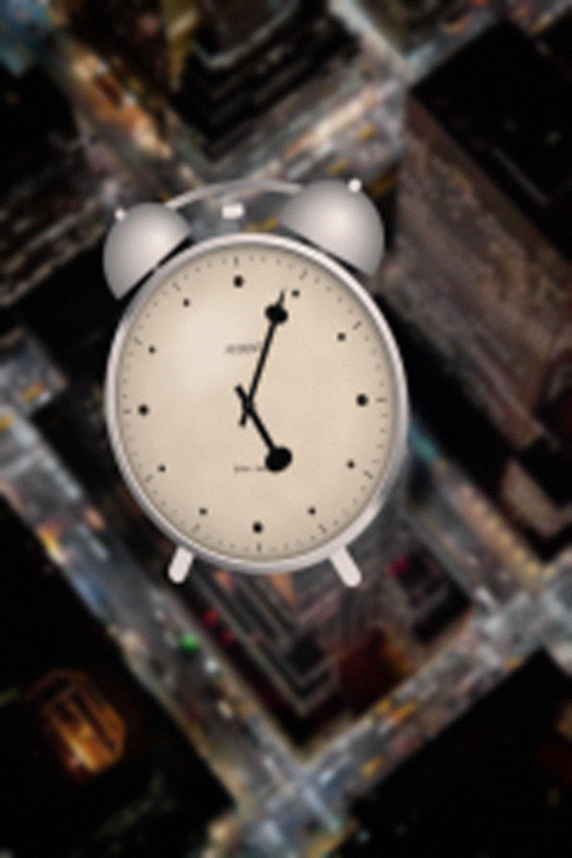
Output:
5:04
